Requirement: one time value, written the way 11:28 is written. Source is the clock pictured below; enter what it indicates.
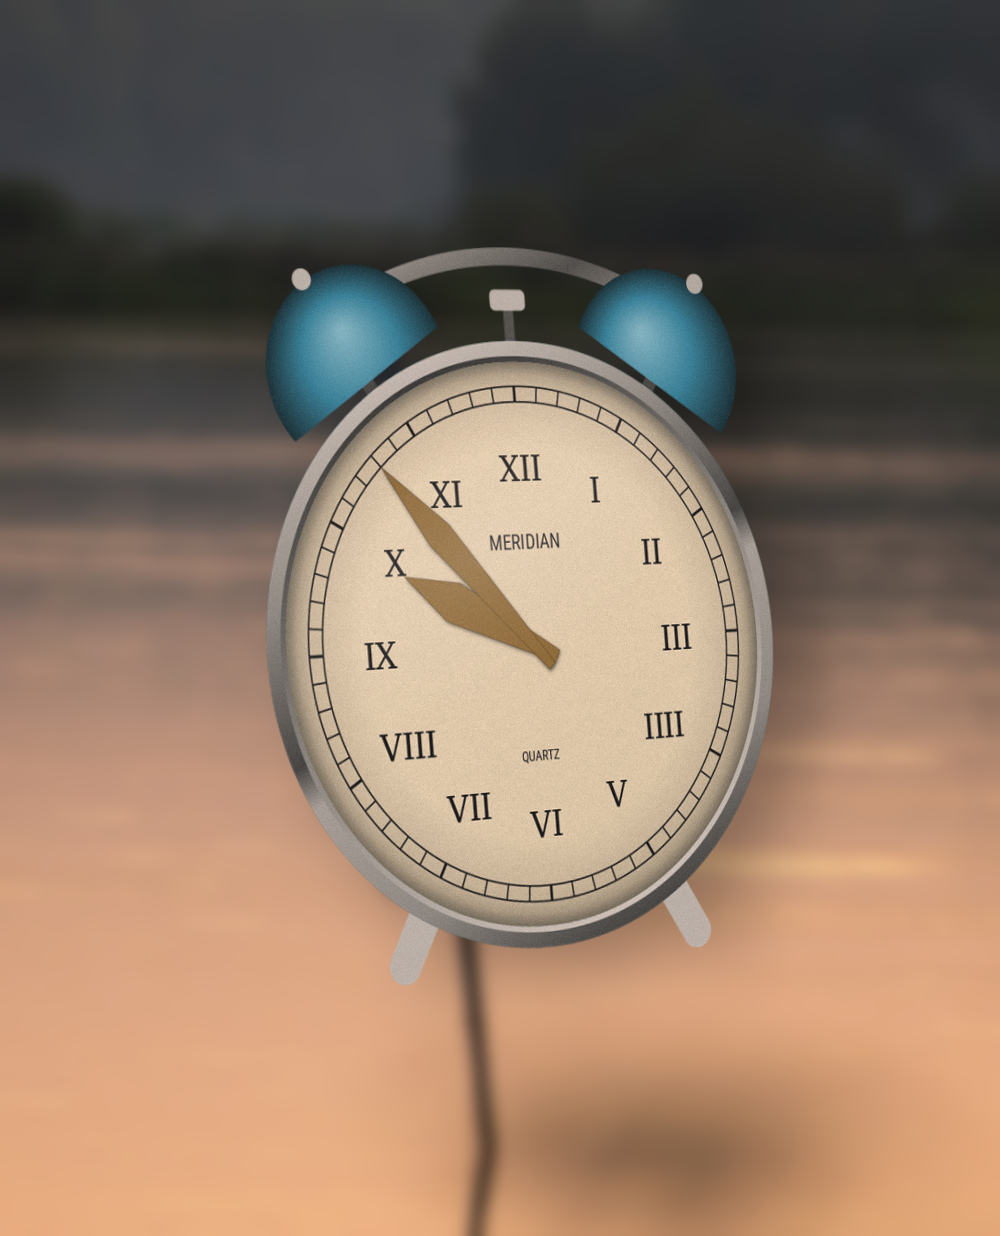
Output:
9:53
